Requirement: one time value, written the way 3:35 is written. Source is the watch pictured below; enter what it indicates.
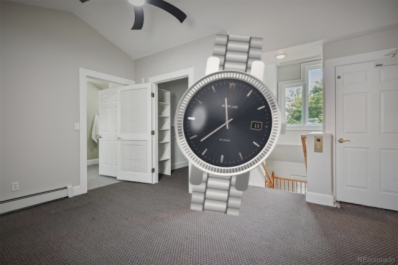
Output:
11:38
